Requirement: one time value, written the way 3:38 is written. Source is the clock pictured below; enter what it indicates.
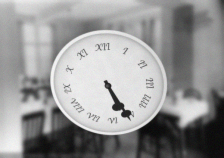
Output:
5:26
